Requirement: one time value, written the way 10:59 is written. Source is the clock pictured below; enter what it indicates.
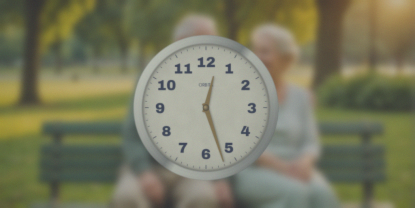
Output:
12:27
